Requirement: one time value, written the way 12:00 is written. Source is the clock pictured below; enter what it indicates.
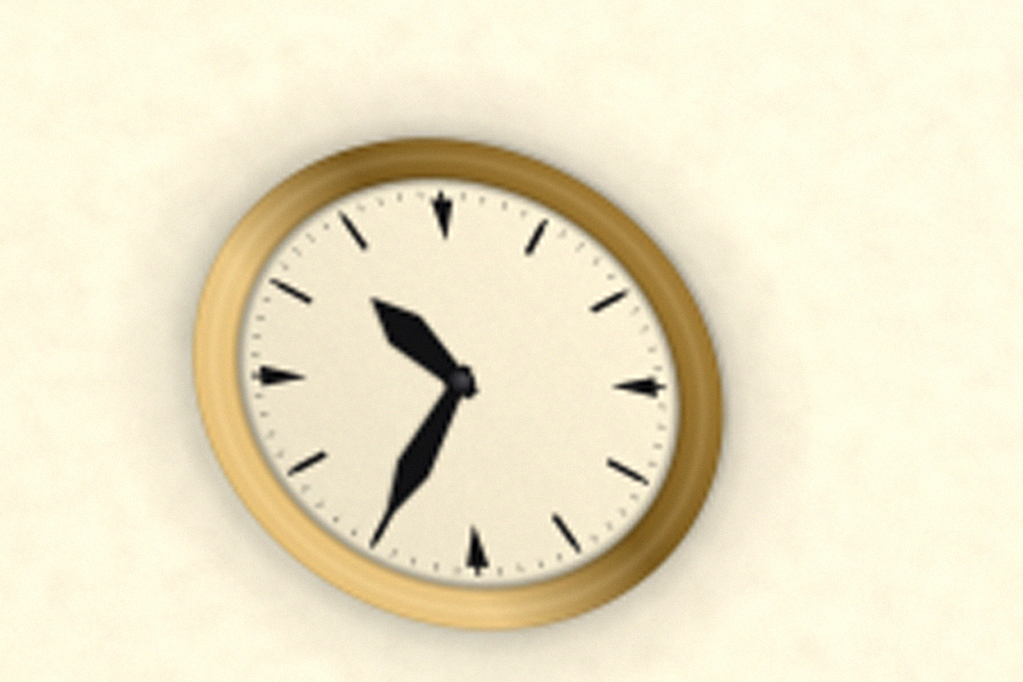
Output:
10:35
